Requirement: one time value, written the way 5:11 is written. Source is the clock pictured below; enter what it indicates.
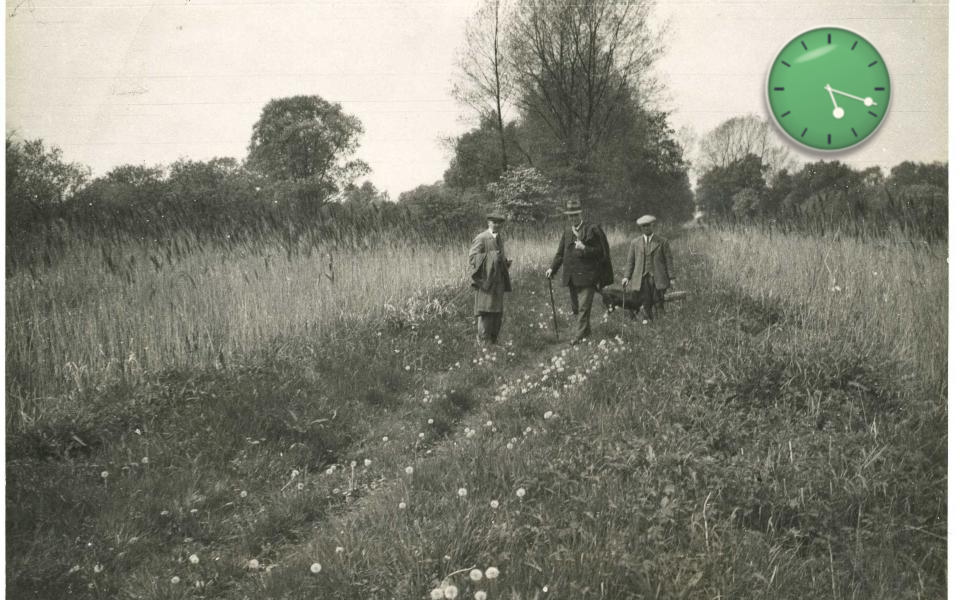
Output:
5:18
